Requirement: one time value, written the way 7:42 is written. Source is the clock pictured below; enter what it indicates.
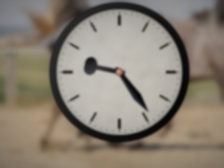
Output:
9:24
